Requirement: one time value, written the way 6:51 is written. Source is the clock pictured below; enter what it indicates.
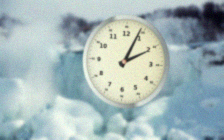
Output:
2:04
